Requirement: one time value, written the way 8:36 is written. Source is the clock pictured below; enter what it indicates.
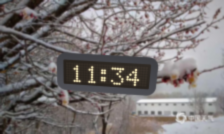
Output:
11:34
